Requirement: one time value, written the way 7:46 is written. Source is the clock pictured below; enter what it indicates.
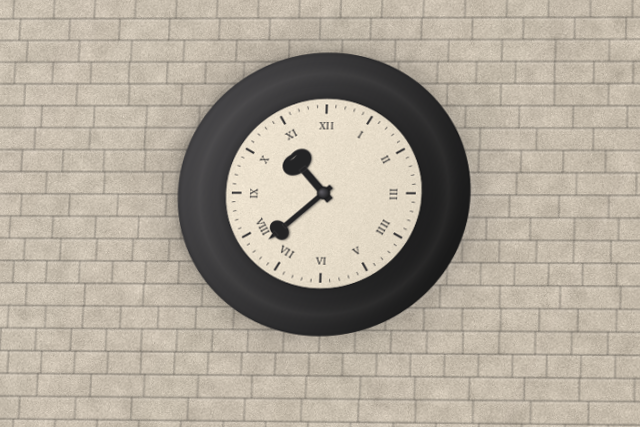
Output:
10:38
